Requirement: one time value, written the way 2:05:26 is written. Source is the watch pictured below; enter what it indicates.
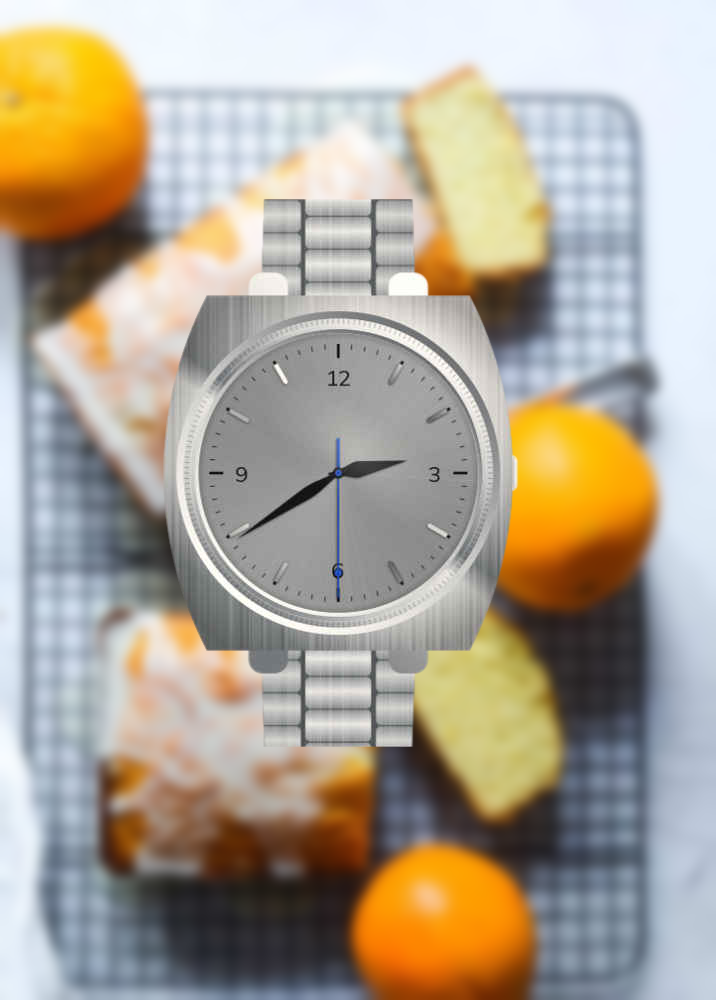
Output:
2:39:30
